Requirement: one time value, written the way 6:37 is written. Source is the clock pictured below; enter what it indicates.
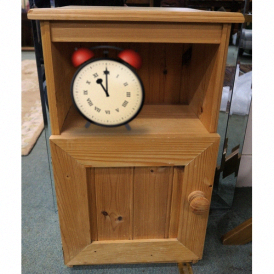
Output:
11:00
